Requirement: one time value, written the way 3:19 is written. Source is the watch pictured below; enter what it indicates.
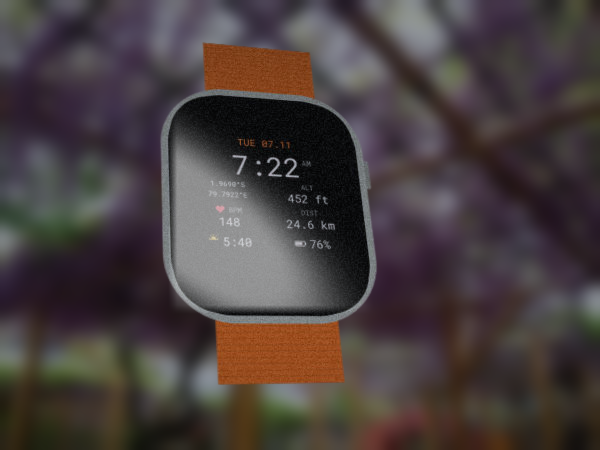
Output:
7:22
